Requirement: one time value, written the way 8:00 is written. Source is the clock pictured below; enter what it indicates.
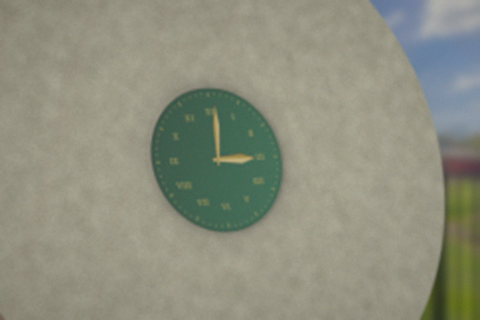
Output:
3:01
